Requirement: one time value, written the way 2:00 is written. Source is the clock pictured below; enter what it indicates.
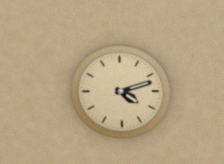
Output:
4:12
